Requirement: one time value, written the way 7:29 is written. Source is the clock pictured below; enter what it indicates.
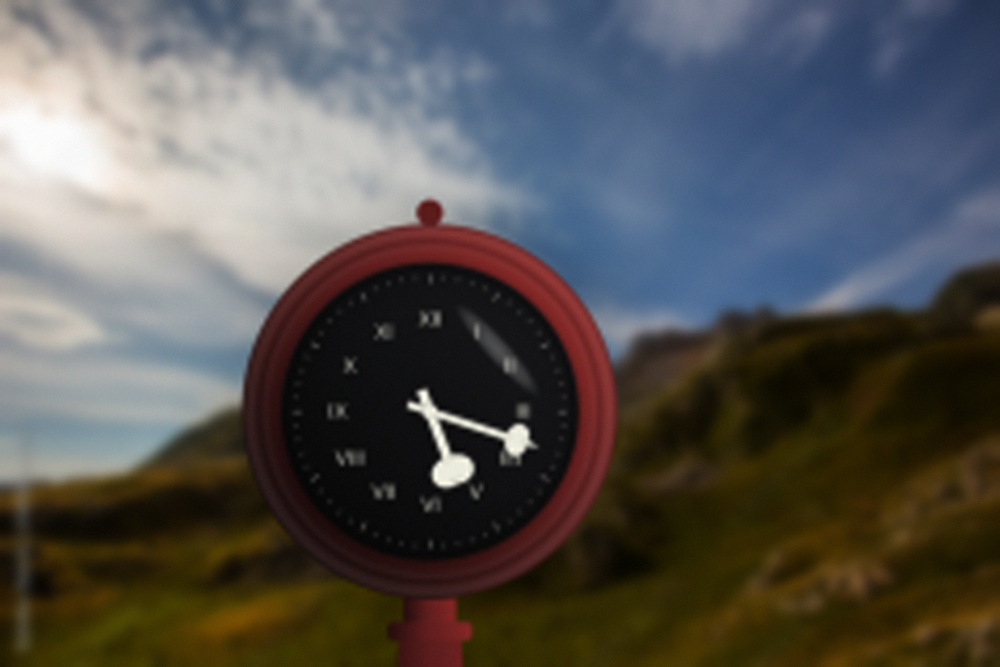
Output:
5:18
